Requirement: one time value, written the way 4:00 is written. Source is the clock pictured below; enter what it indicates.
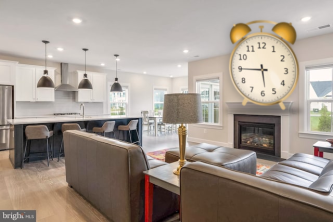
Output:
5:45
